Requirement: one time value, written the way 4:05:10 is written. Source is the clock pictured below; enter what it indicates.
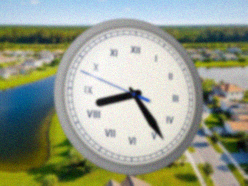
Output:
8:23:48
